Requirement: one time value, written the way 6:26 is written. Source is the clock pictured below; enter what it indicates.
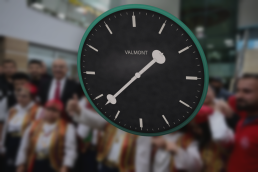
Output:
1:38
